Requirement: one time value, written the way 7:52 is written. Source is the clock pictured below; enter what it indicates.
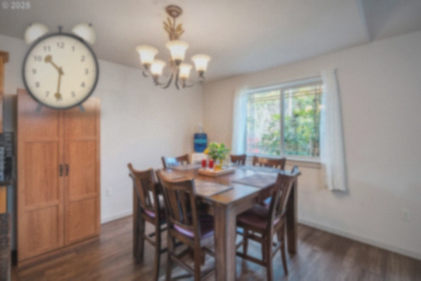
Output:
10:31
